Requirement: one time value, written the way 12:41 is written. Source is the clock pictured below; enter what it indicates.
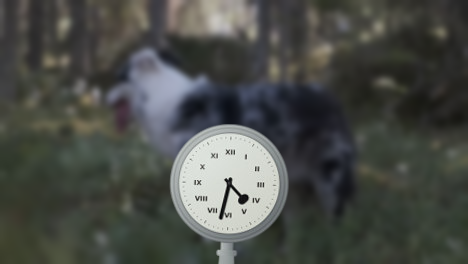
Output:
4:32
